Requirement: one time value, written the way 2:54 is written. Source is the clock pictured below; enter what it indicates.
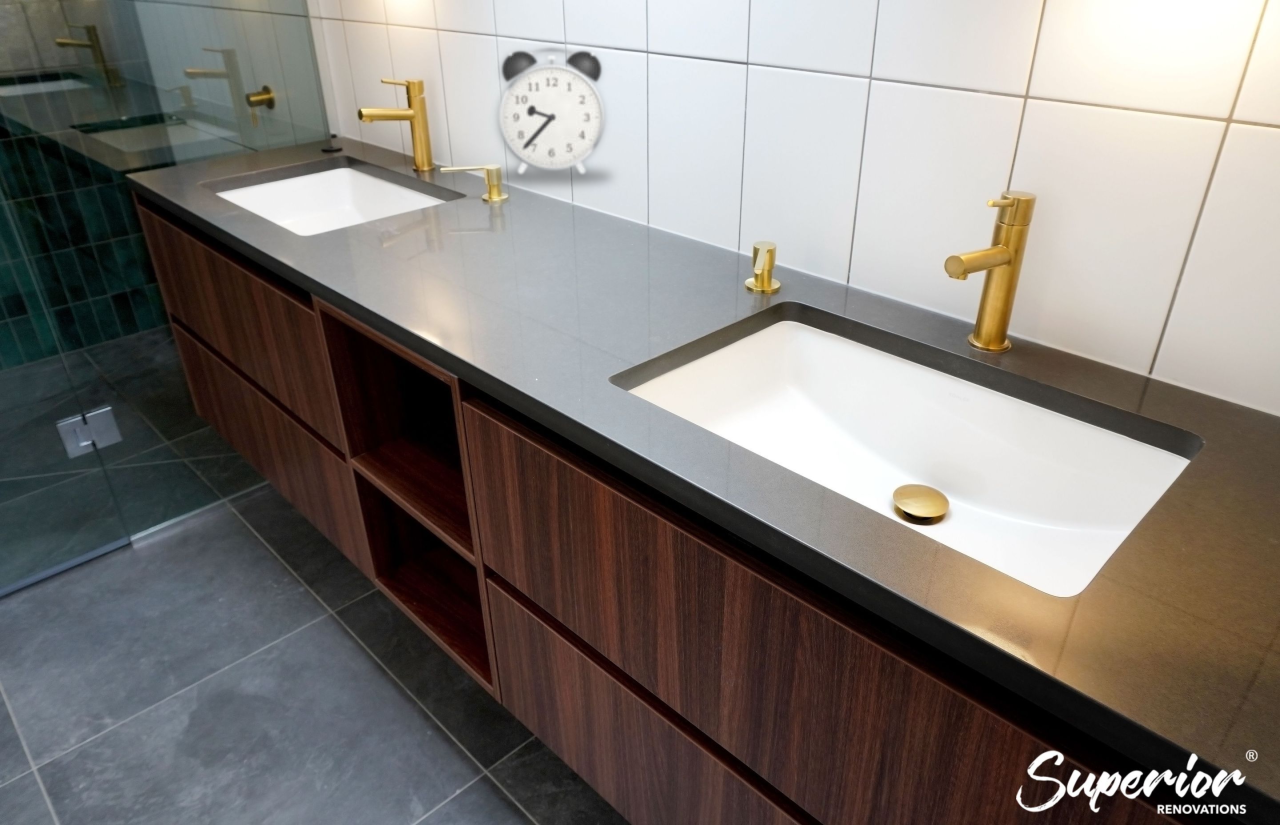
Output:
9:37
